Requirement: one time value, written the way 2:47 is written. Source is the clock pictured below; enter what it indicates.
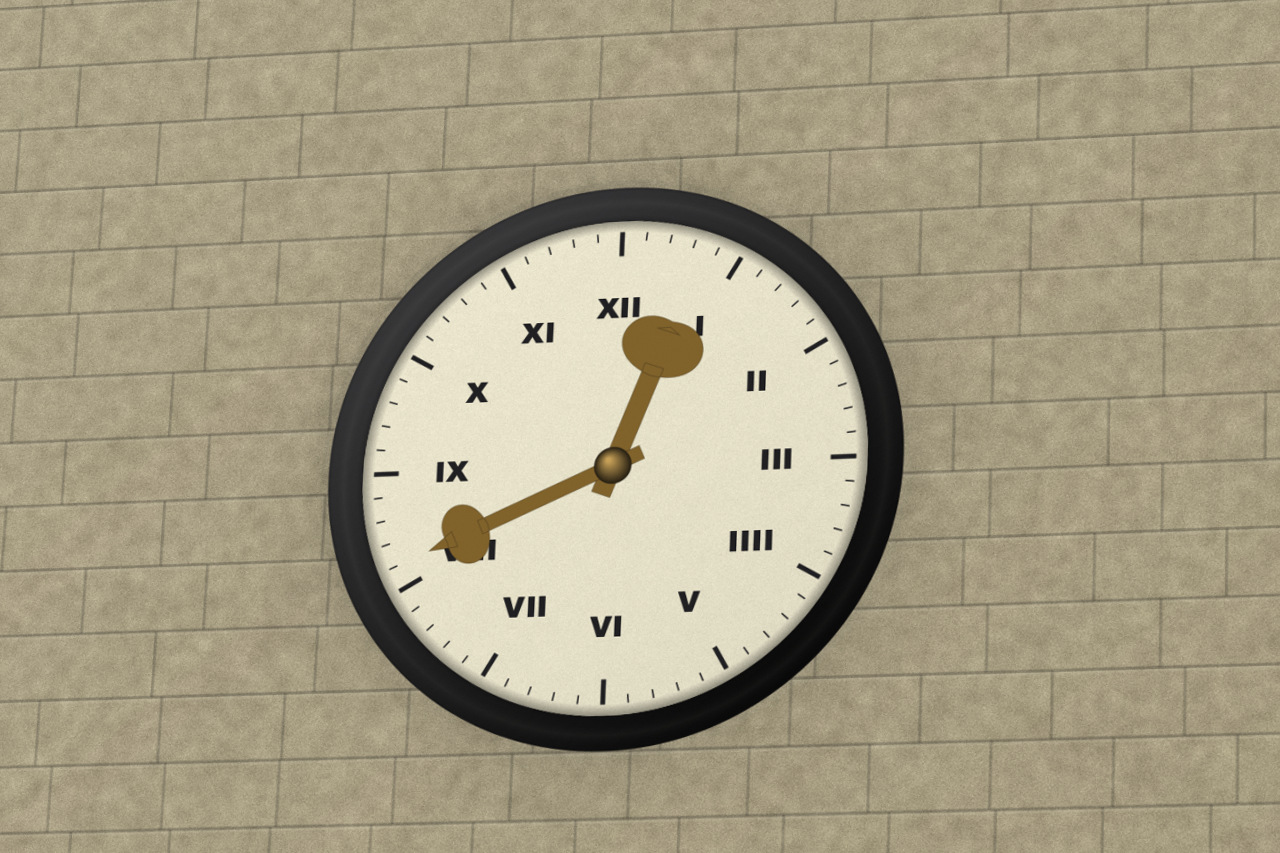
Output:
12:41
